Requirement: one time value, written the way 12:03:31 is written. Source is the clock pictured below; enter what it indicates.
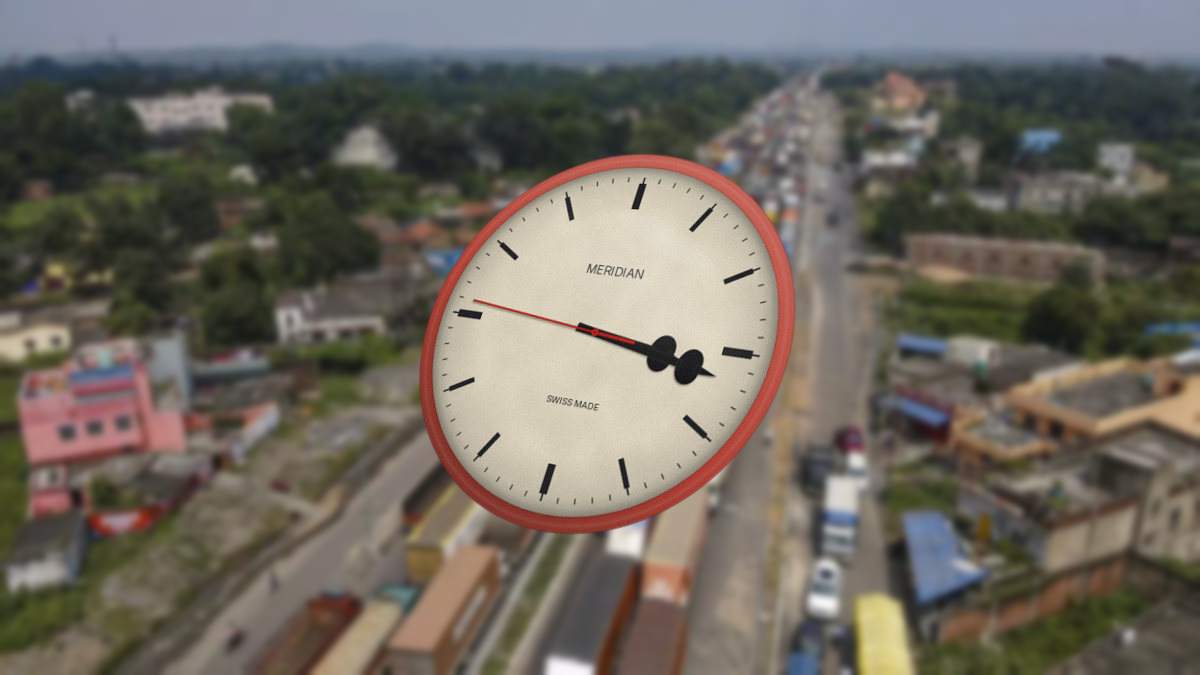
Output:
3:16:46
